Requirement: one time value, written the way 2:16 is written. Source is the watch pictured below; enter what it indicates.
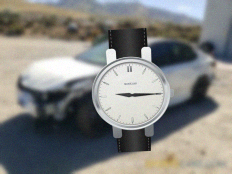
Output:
9:15
